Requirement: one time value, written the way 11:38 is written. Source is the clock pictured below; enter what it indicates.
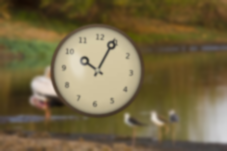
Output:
10:04
